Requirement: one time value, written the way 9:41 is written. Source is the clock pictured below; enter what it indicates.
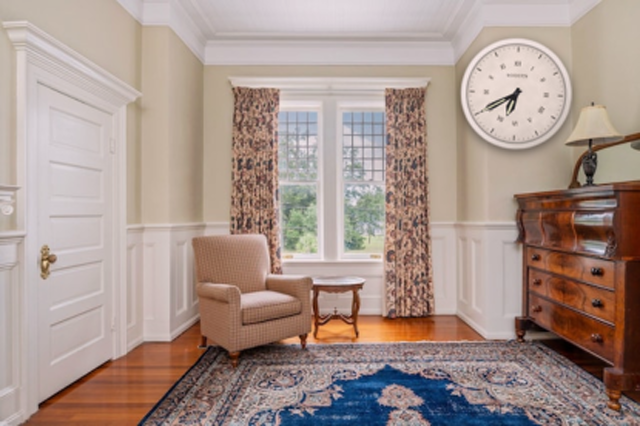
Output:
6:40
